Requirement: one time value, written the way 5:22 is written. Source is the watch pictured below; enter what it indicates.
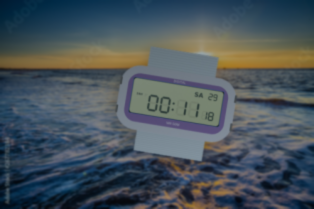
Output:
0:11
